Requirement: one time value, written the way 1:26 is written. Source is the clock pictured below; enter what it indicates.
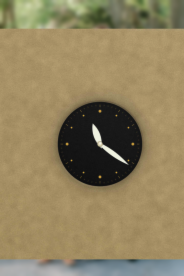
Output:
11:21
